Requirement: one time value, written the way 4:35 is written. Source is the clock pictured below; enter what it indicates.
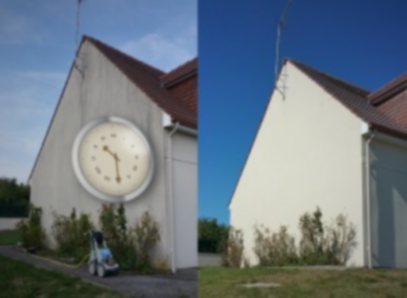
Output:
10:30
